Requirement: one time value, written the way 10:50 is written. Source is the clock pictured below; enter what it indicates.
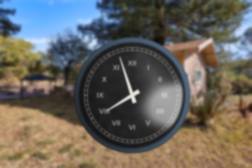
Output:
7:57
